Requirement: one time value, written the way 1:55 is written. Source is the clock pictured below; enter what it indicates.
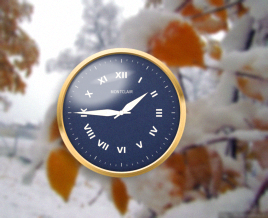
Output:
1:45
